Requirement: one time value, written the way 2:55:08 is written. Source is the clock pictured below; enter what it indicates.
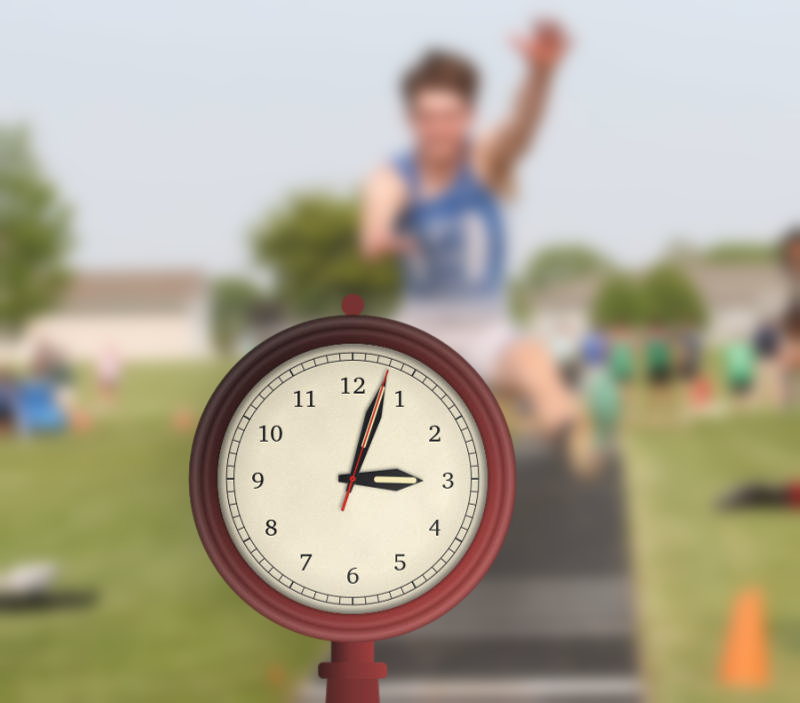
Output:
3:03:03
